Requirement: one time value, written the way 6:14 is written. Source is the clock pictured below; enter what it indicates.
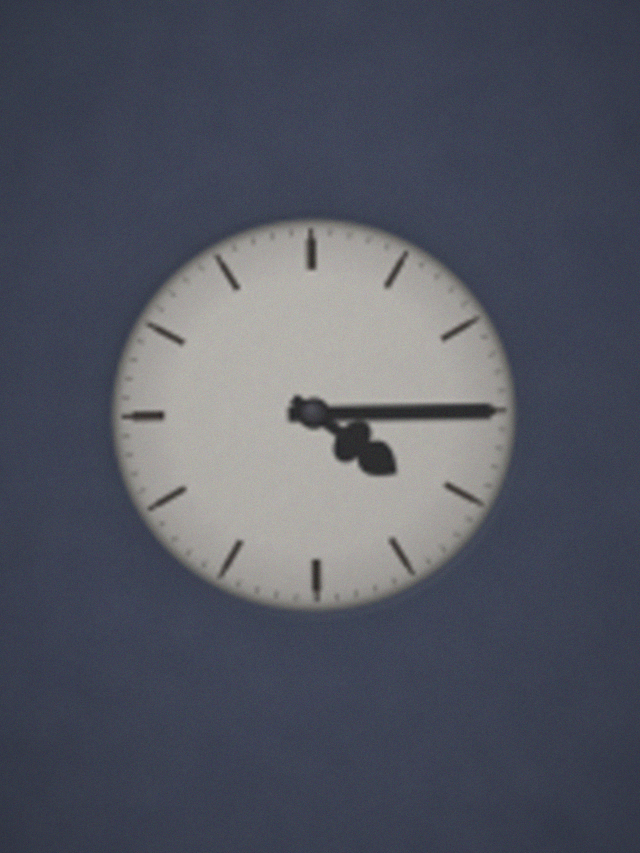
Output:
4:15
